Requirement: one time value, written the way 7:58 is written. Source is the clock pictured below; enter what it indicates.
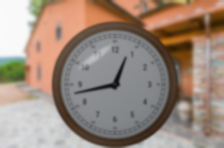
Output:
12:43
